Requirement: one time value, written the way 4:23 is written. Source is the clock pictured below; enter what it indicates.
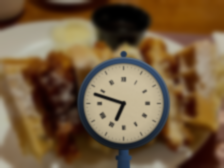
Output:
6:48
